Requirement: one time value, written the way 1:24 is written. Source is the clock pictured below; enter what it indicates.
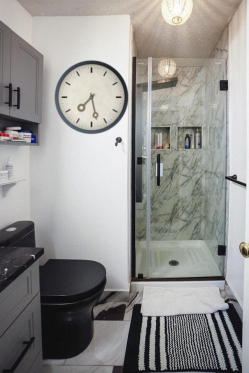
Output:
7:28
